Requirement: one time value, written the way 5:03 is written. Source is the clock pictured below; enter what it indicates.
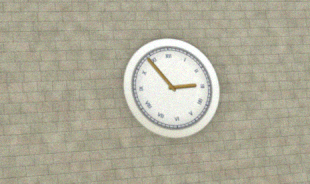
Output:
2:54
